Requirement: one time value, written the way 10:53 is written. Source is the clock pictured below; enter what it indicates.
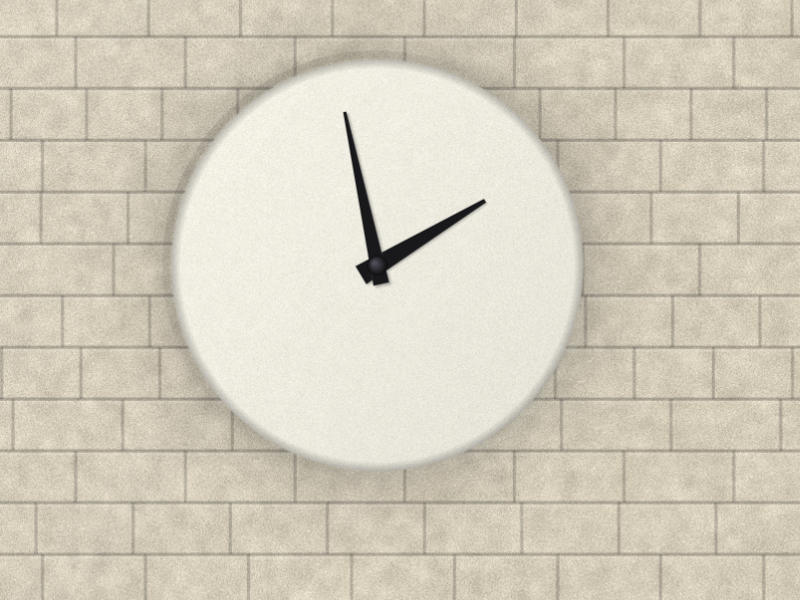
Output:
1:58
